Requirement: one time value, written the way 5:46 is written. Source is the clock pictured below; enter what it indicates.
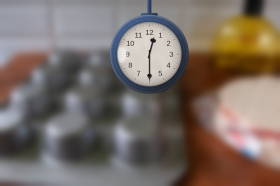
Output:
12:30
